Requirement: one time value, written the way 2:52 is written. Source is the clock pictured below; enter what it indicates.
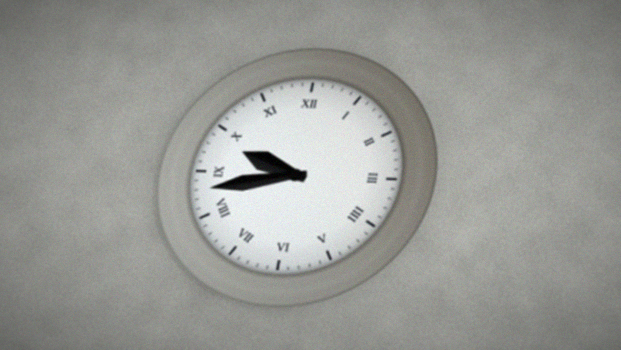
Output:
9:43
